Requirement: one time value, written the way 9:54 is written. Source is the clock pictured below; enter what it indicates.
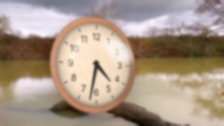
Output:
4:32
